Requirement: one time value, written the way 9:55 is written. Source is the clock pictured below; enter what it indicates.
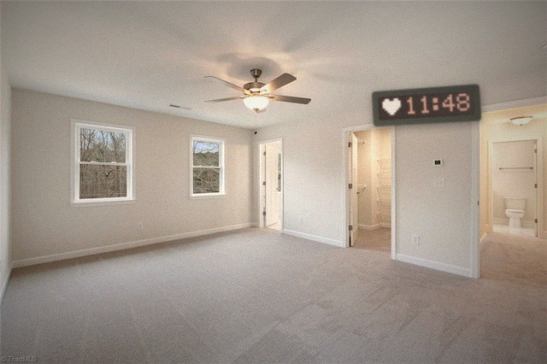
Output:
11:48
